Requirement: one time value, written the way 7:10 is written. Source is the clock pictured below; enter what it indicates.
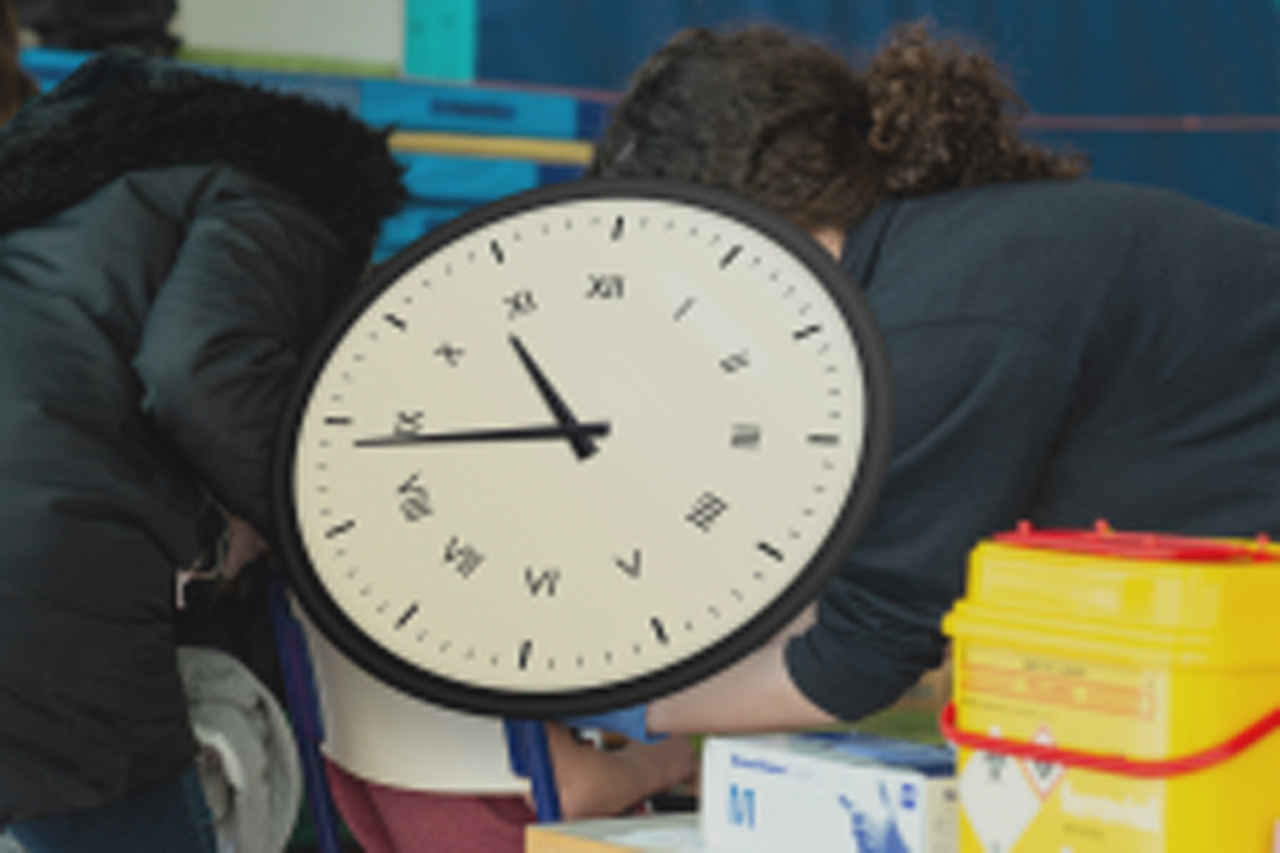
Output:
10:44
